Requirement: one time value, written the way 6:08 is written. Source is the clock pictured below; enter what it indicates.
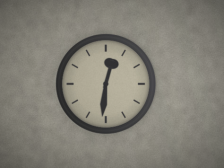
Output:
12:31
